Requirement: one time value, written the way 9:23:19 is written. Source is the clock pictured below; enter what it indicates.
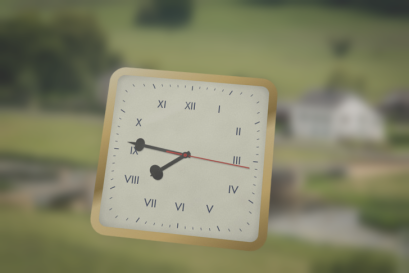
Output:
7:46:16
